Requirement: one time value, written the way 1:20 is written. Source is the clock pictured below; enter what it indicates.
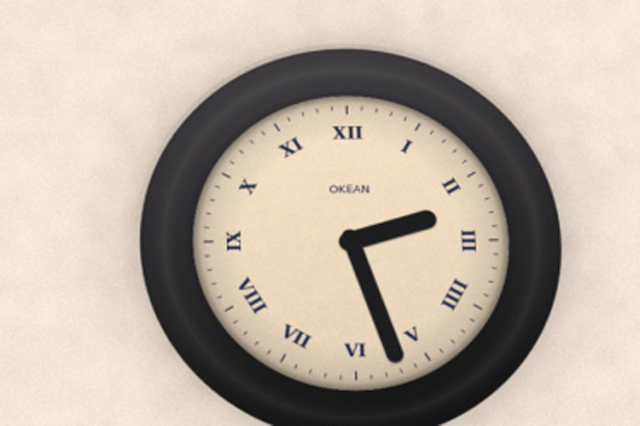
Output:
2:27
